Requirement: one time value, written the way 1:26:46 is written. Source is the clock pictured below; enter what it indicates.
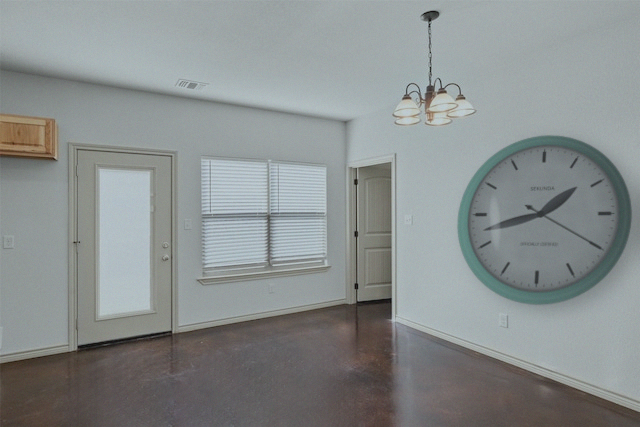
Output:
1:42:20
